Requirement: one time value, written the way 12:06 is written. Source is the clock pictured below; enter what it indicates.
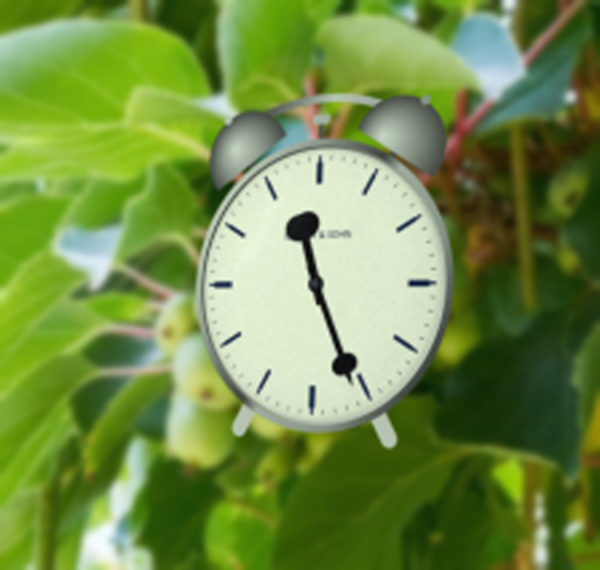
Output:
11:26
